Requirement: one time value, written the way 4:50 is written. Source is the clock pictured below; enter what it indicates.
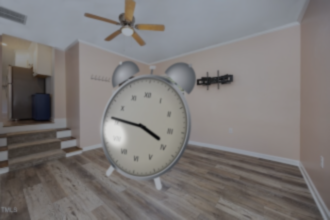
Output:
3:46
